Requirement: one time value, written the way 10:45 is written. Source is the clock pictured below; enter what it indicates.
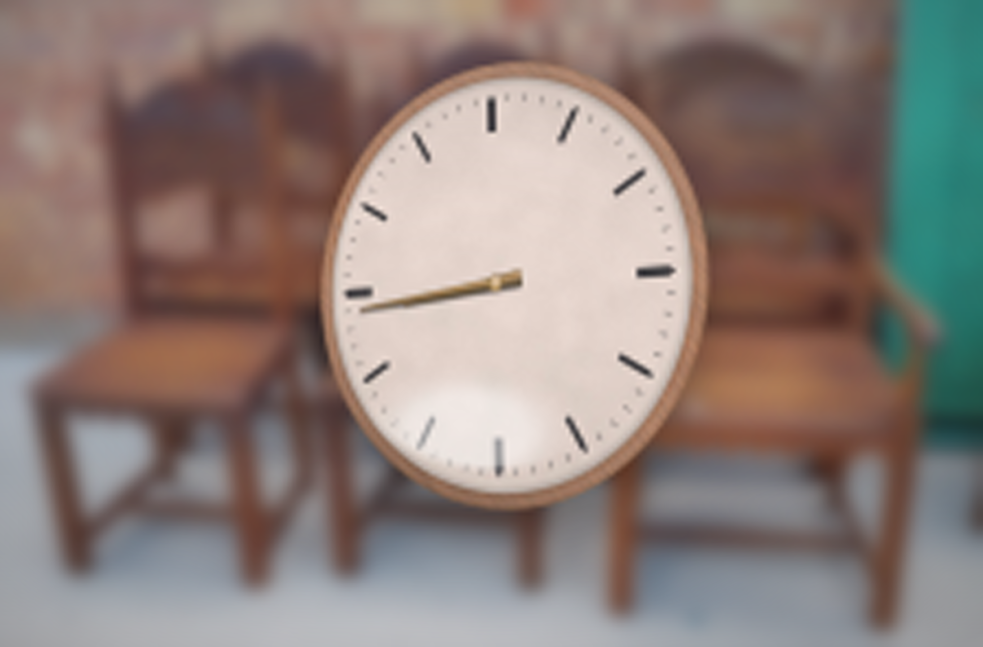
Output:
8:44
